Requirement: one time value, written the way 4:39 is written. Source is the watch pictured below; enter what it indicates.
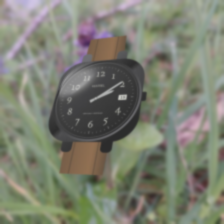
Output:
2:09
